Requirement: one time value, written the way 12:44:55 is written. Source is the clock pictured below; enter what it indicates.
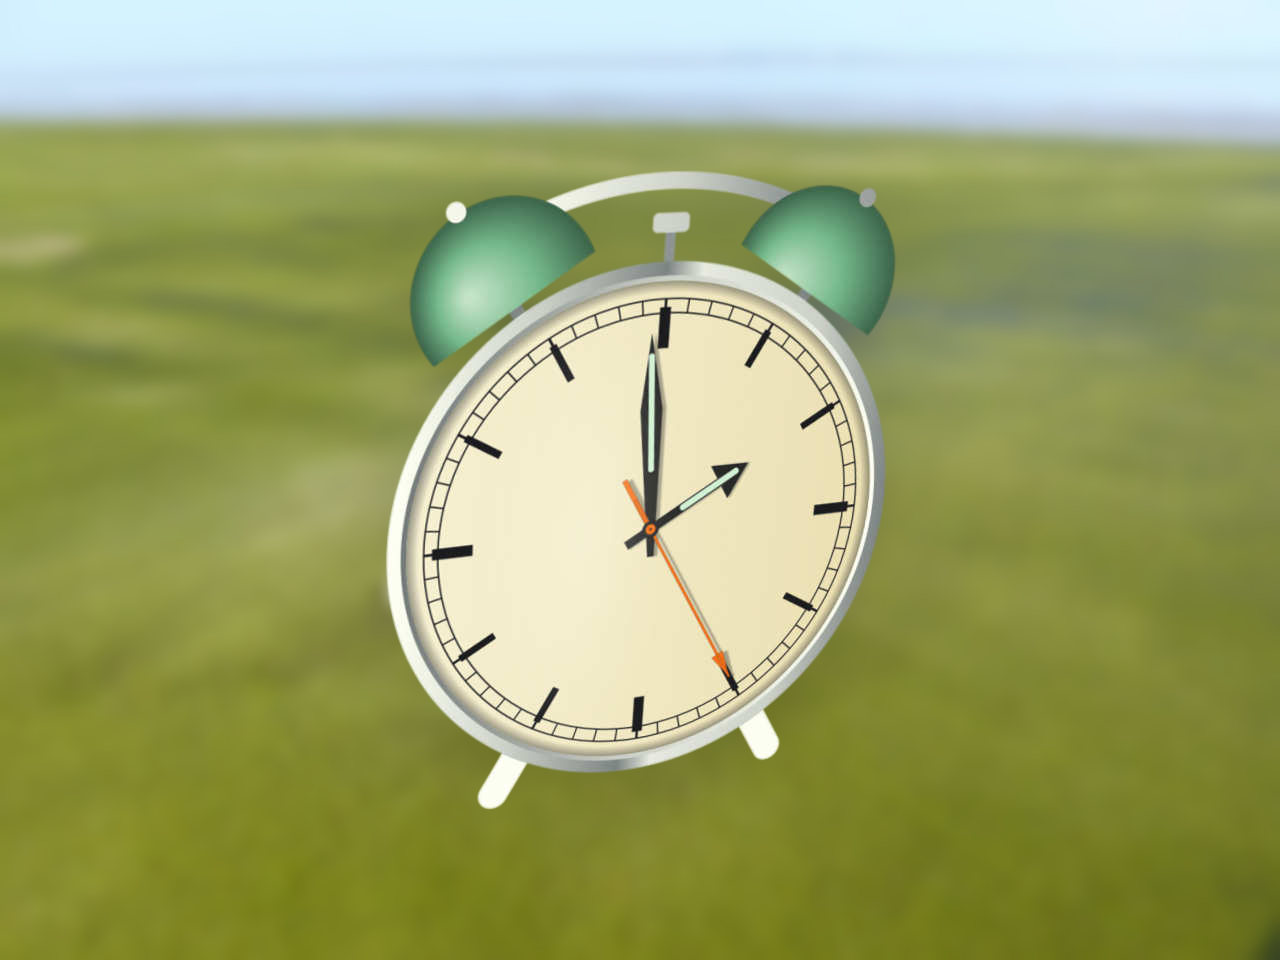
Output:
1:59:25
